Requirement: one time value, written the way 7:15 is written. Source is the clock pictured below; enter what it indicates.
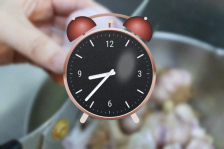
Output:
8:37
